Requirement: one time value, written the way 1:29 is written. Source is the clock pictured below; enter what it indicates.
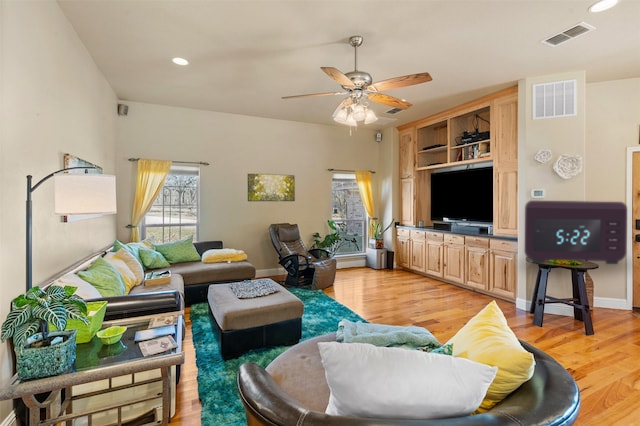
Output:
5:22
